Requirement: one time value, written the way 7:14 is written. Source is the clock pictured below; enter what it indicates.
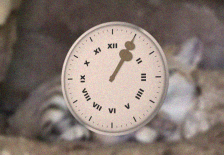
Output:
1:05
